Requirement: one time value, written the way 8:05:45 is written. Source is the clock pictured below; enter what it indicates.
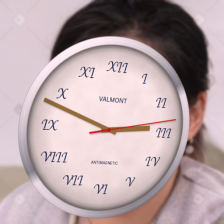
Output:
2:48:13
